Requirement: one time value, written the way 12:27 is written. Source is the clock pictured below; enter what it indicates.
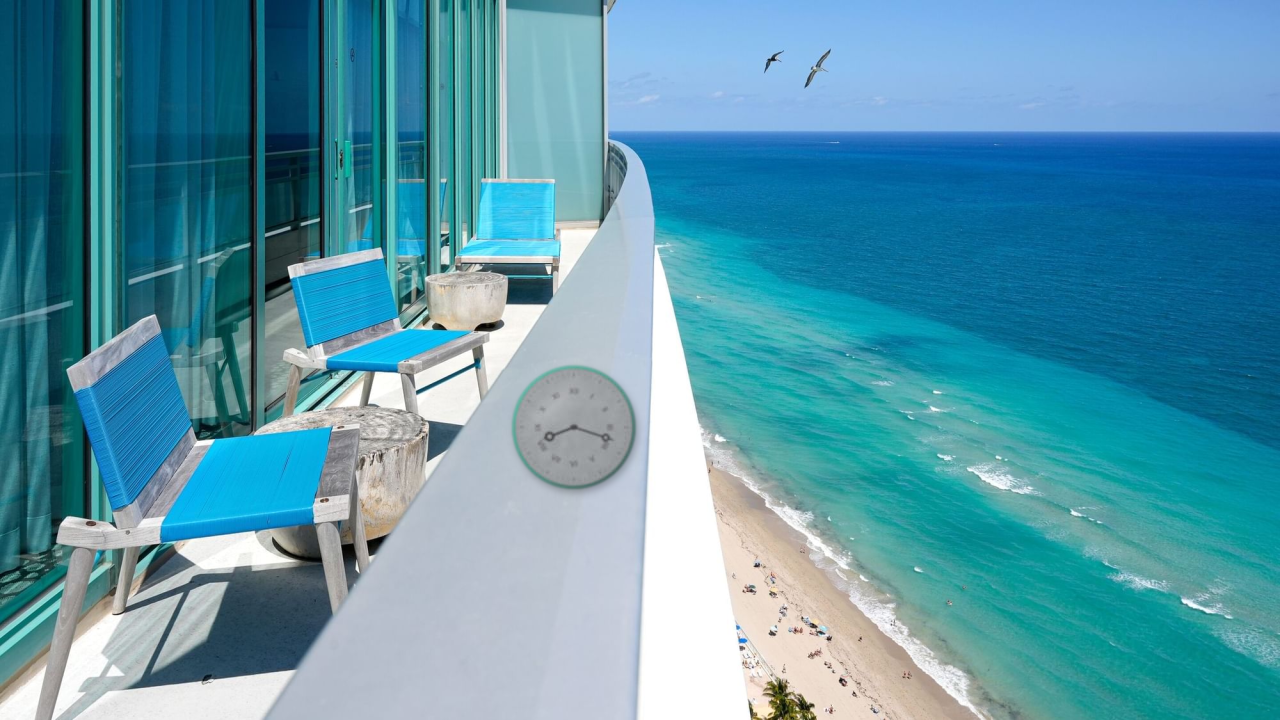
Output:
8:18
